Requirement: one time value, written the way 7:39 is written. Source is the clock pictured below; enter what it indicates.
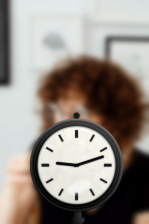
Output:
9:12
